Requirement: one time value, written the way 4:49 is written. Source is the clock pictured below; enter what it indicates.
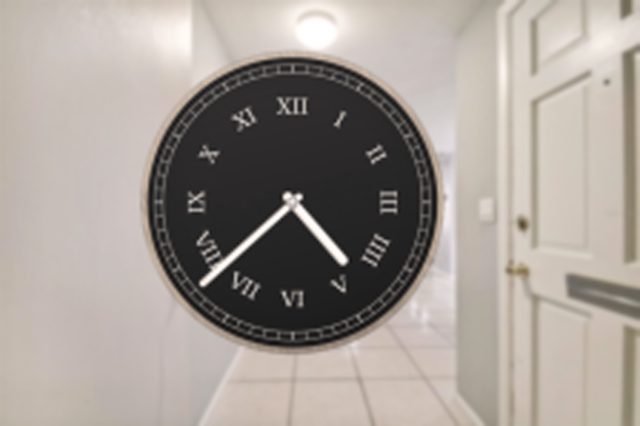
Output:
4:38
